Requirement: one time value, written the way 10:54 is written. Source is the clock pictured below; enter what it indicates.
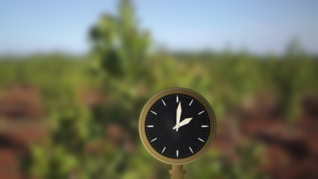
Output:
2:01
